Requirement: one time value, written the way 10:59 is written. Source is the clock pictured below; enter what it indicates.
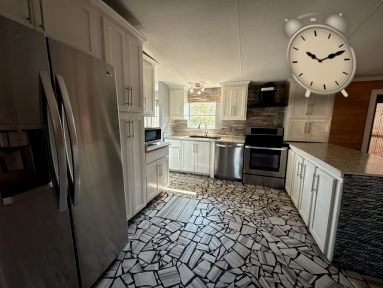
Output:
10:12
